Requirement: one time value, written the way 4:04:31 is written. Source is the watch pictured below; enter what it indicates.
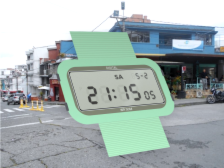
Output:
21:15:05
